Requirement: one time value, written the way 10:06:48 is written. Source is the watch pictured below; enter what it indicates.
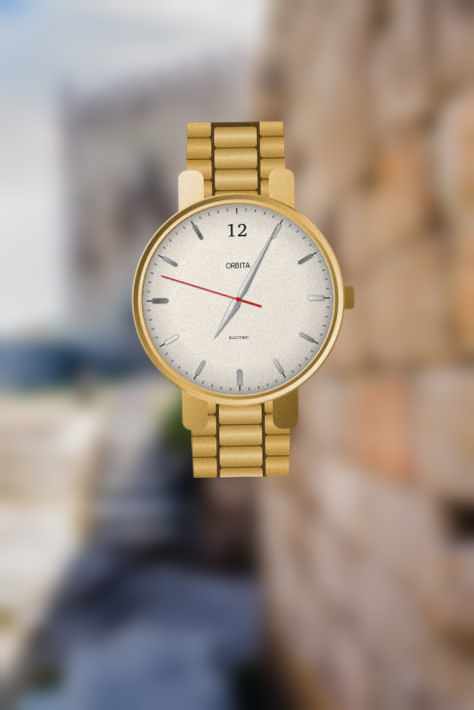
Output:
7:04:48
